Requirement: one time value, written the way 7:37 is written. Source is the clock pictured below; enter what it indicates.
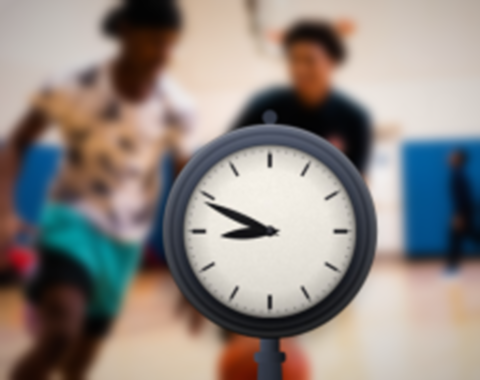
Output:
8:49
